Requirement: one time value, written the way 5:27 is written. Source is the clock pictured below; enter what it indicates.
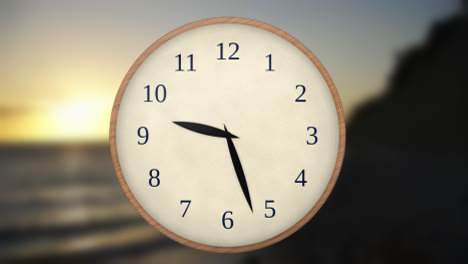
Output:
9:27
